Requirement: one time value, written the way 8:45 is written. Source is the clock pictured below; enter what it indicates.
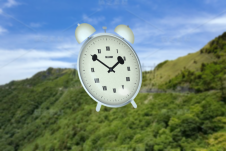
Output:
1:51
